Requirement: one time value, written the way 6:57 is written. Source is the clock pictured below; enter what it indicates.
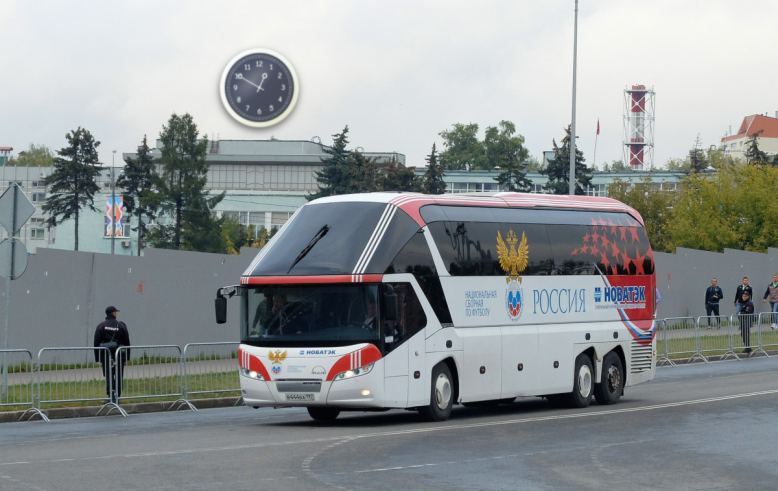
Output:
12:50
